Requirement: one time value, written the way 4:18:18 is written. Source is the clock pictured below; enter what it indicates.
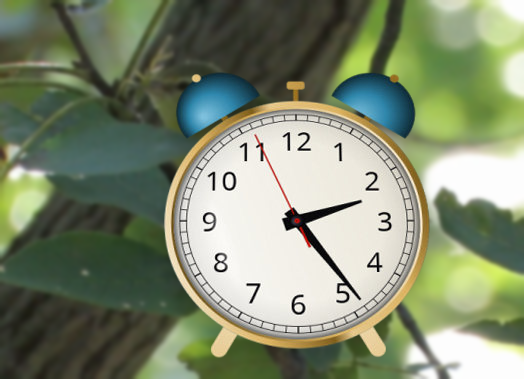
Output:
2:23:56
